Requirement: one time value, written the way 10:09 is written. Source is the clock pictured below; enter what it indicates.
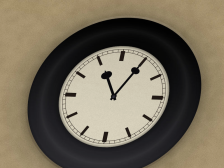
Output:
11:05
